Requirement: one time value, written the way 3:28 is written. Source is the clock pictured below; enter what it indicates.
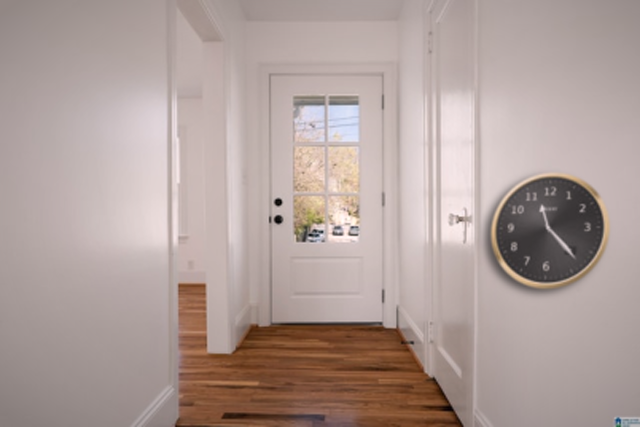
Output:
11:23
